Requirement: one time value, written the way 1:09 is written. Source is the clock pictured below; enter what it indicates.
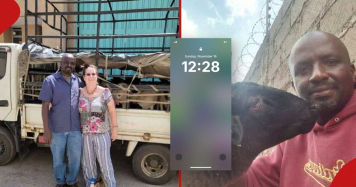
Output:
12:28
